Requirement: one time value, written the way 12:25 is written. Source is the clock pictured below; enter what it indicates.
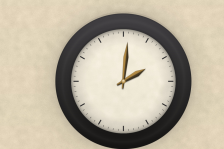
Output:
2:01
